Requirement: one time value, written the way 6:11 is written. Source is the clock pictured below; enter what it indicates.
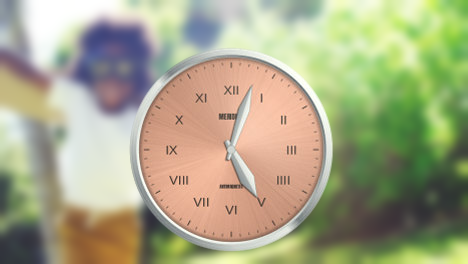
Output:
5:03
